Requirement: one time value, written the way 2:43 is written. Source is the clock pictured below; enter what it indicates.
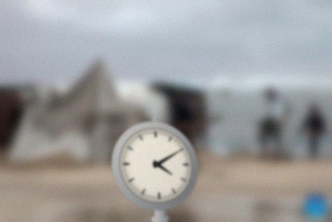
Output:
4:10
